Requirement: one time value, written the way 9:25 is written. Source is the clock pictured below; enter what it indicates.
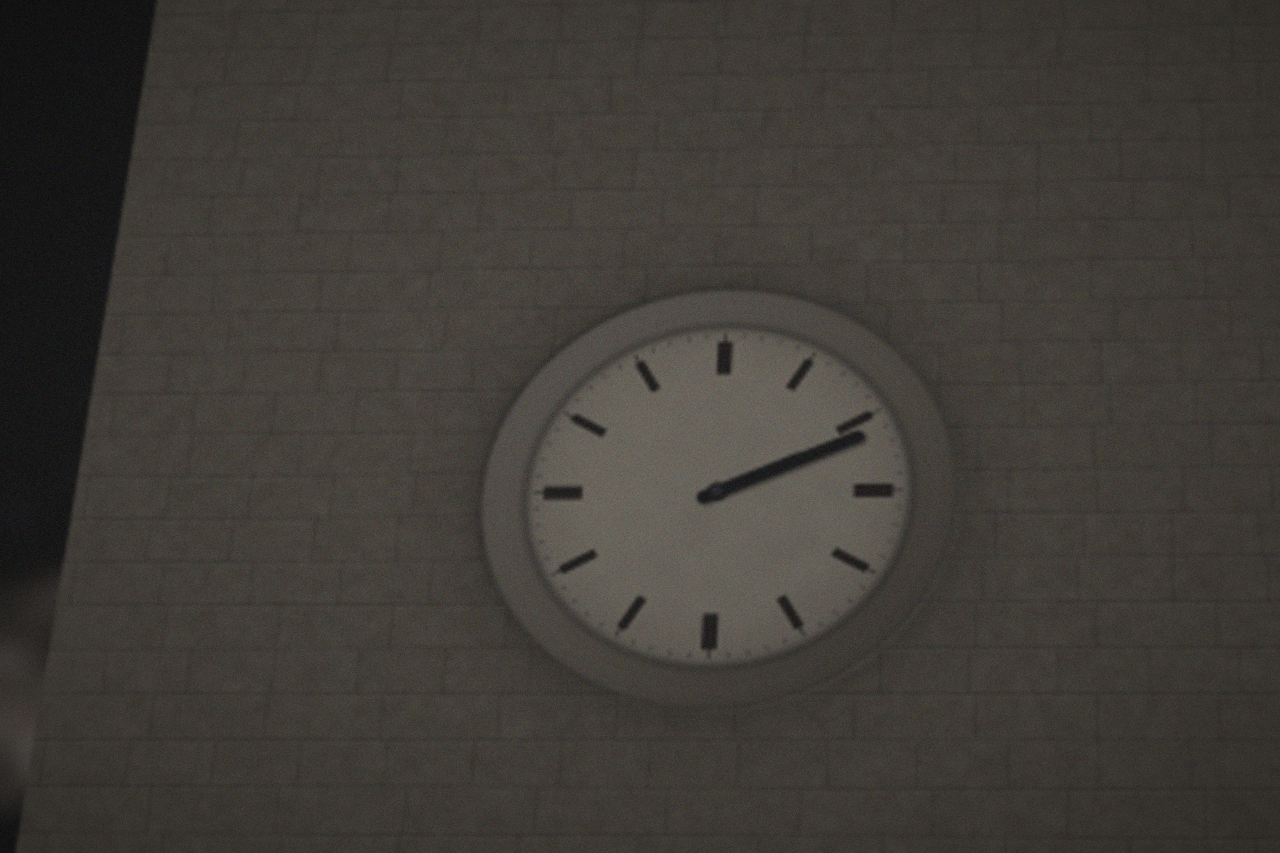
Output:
2:11
